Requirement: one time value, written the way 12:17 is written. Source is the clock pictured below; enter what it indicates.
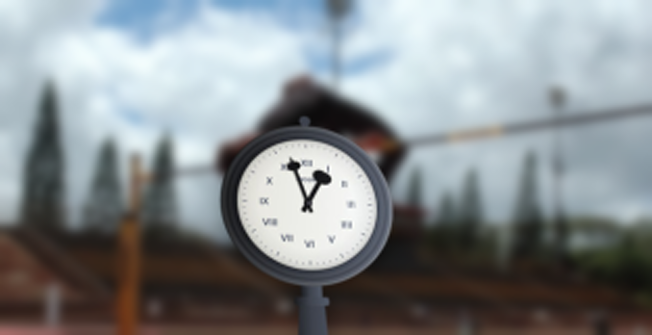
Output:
12:57
